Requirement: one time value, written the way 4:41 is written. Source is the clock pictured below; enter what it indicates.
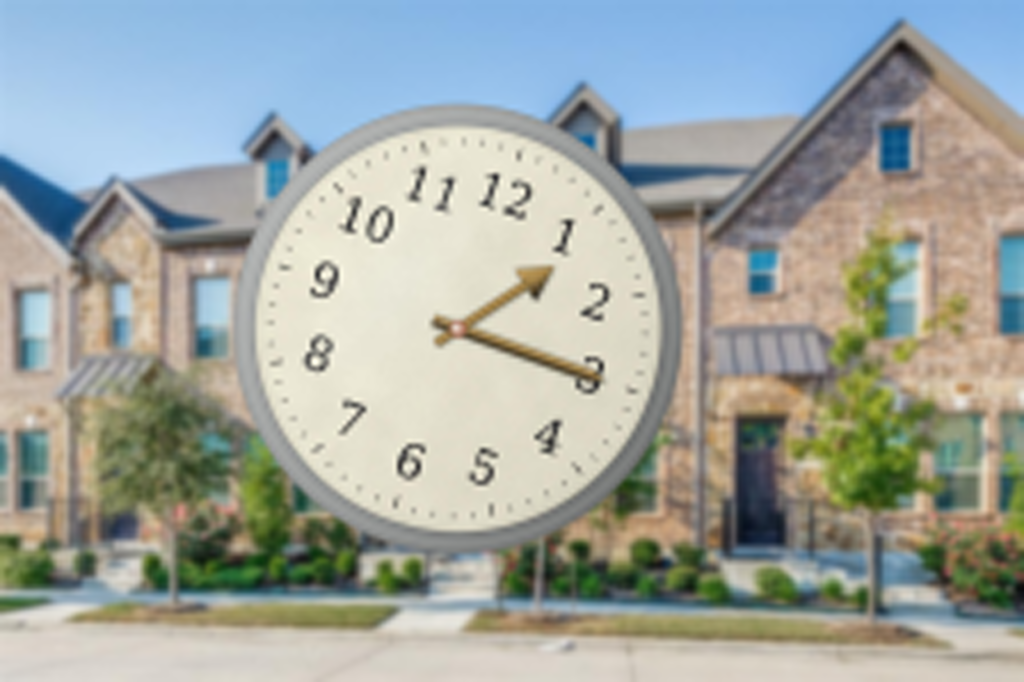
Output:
1:15
